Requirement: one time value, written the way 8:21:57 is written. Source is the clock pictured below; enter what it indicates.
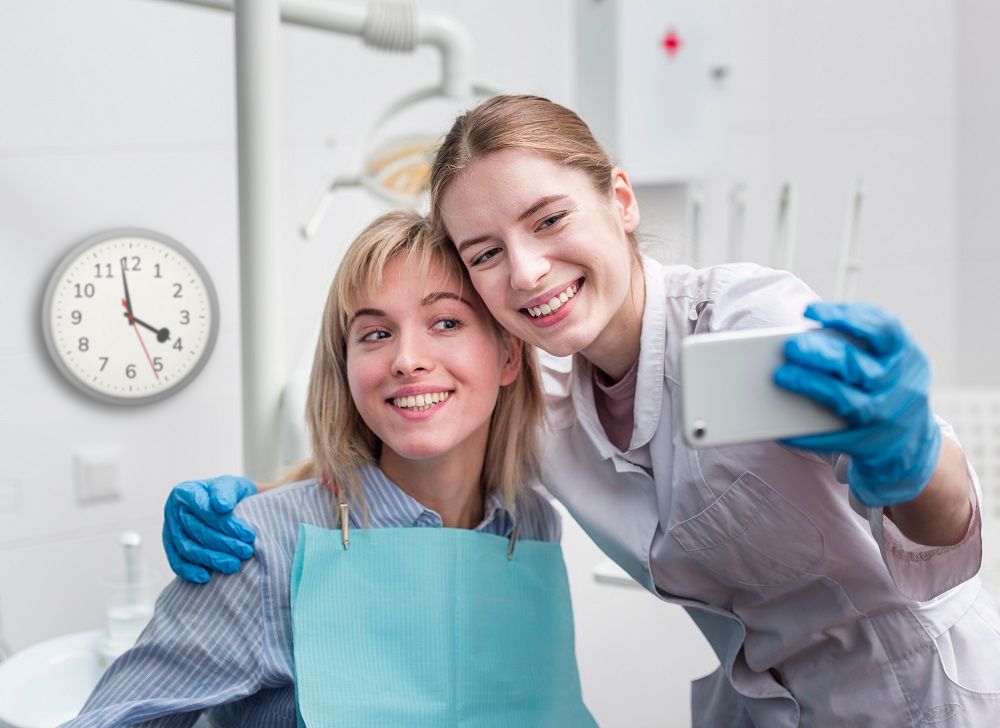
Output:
3:58:26
